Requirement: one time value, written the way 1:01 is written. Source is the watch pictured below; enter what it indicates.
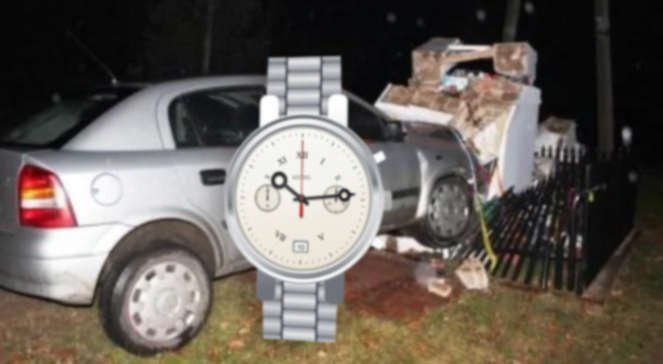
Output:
10:14
